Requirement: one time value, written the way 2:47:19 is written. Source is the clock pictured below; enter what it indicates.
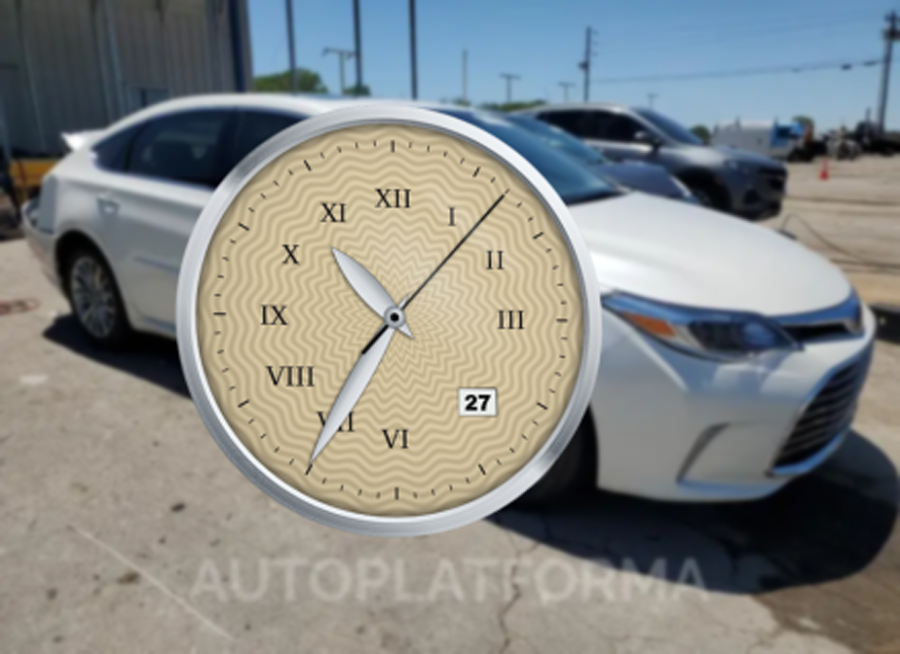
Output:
10:35:07
